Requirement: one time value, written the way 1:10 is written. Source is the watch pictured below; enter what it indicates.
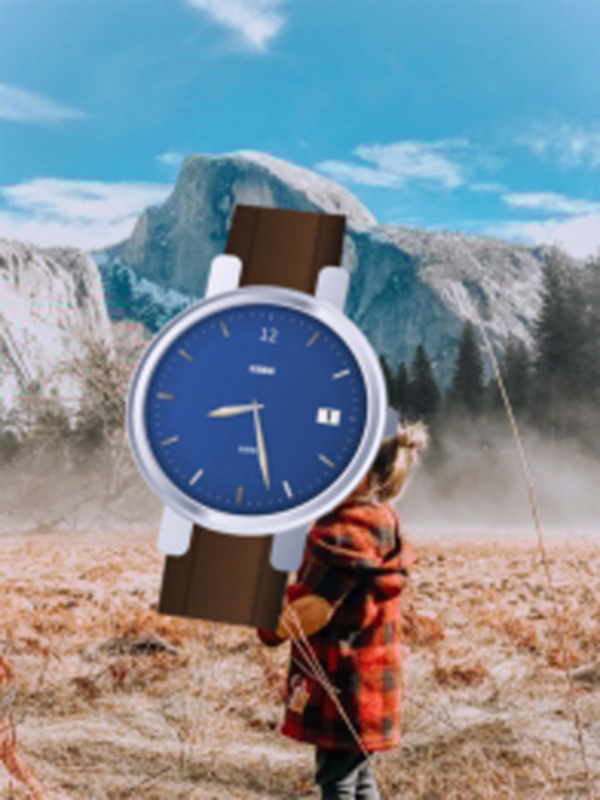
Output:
8:27
